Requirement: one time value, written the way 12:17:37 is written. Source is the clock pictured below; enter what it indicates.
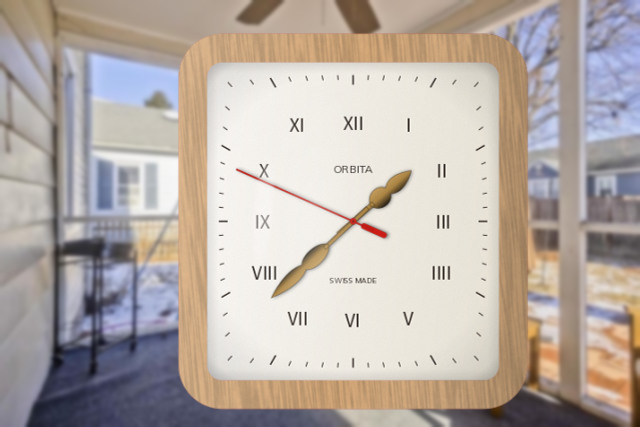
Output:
1:37:49
